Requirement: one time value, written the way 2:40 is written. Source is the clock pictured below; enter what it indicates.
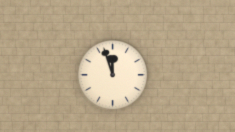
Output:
11:57
